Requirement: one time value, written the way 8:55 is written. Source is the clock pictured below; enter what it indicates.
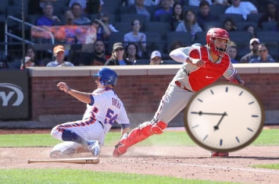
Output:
6:45
